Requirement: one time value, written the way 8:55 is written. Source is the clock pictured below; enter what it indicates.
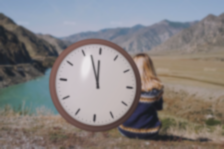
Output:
11:57
